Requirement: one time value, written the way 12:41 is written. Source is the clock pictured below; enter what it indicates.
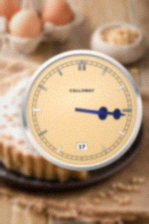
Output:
3:16
